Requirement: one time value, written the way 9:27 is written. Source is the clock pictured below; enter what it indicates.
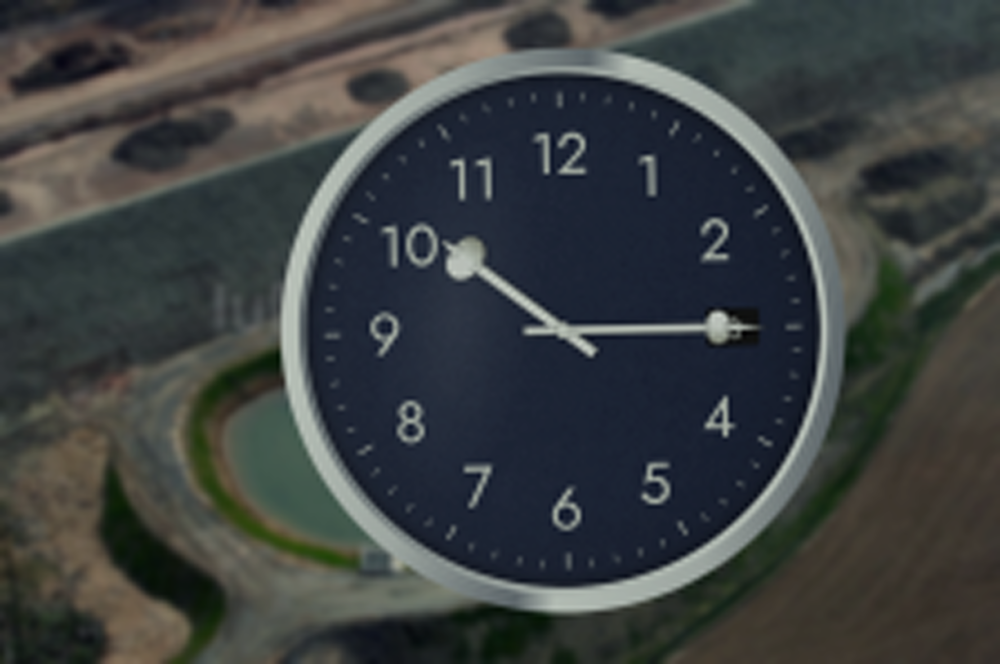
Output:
10:15
